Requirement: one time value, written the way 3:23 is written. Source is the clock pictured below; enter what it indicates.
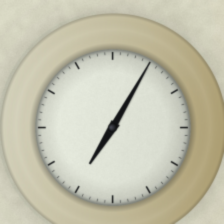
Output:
7:05
